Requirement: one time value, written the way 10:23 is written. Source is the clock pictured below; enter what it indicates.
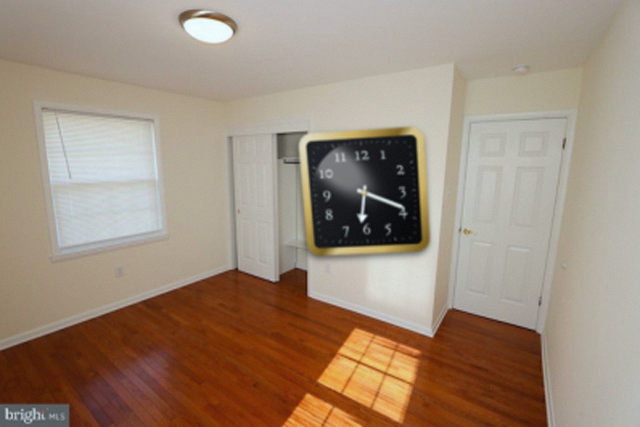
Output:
6:19
